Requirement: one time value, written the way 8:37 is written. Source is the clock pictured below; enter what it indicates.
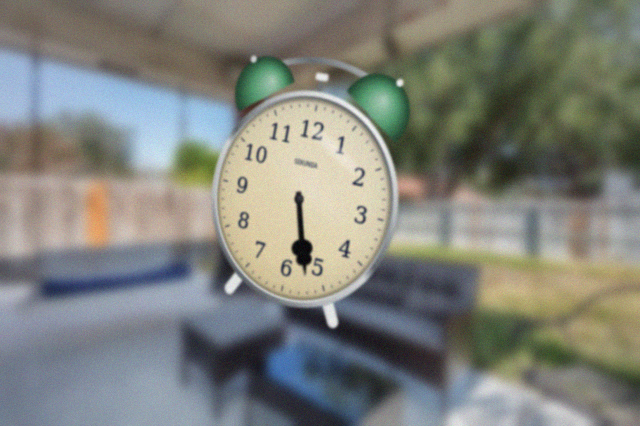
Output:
5:27
